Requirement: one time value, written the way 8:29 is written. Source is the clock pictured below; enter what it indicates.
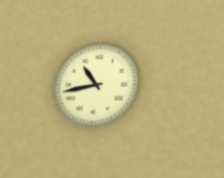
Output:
10:43
